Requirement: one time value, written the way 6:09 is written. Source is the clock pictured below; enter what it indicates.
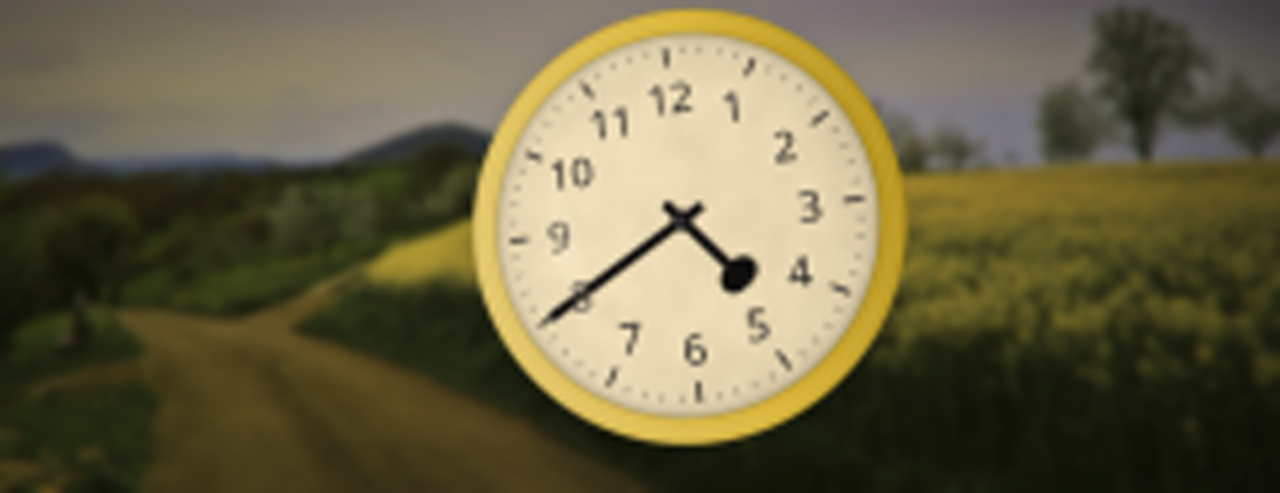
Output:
4:40
